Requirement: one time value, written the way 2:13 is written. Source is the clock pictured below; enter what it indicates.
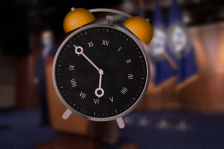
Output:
5:51
